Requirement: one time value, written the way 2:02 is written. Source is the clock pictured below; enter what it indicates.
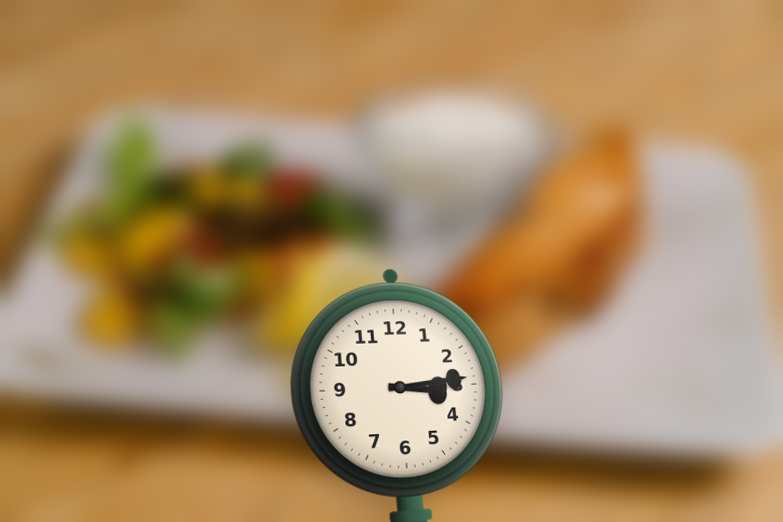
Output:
3:14
